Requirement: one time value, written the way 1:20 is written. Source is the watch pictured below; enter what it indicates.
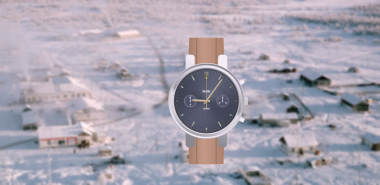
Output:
9:06
